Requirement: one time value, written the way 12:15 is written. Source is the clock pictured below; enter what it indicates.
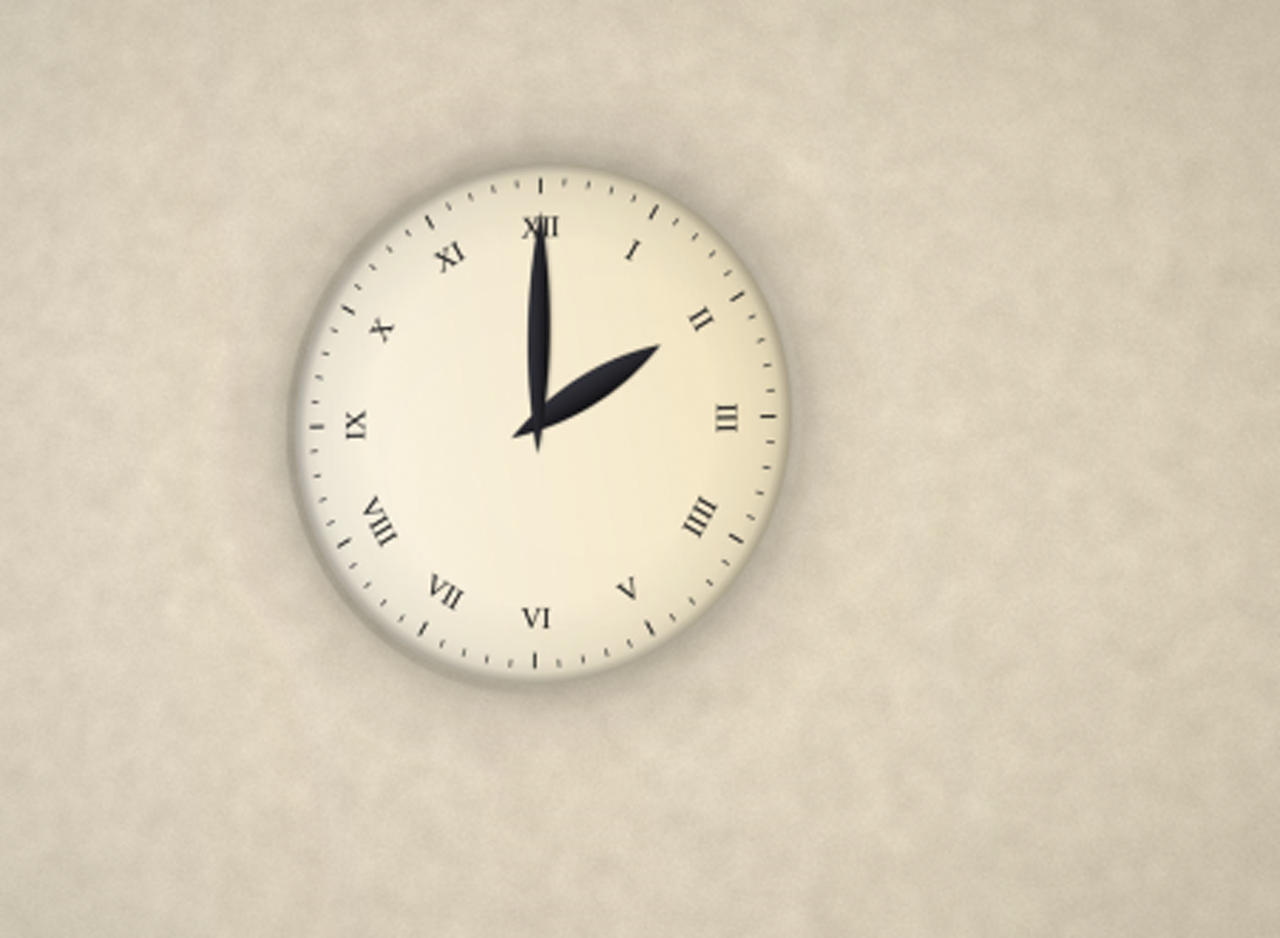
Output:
2:00
